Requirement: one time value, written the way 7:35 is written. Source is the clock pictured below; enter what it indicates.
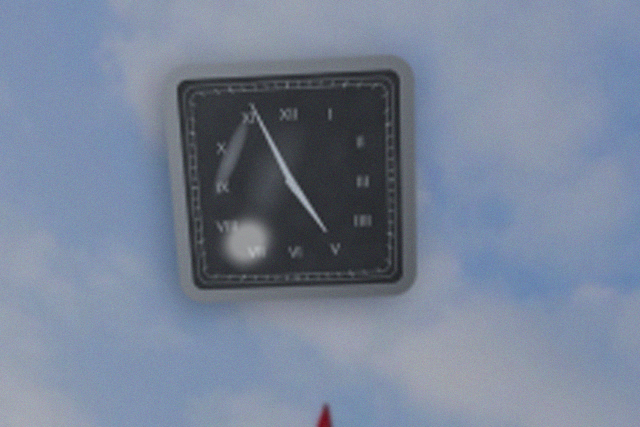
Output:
4:56
